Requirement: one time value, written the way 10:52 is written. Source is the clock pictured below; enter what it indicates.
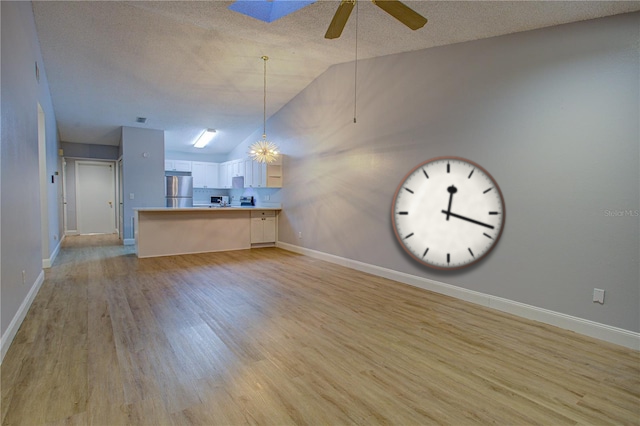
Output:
12:18
